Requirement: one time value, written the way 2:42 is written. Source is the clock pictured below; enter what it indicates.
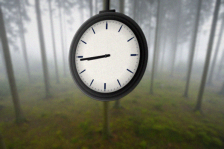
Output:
8:44
